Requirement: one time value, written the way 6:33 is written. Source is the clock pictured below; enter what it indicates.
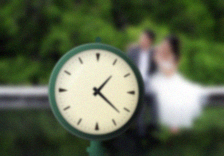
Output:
1:22
